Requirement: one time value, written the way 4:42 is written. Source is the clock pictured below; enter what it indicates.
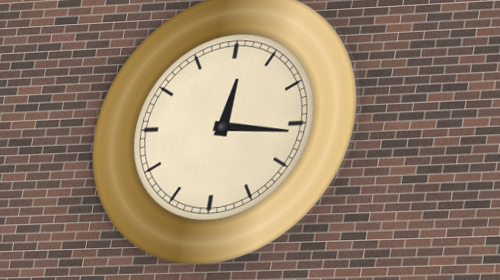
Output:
12:16
